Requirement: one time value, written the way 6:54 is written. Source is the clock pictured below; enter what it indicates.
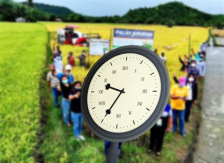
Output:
9:35
